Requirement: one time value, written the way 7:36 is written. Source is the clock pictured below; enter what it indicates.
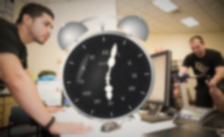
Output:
6:03
